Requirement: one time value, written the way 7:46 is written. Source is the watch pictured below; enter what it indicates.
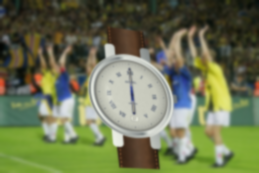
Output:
6:00
